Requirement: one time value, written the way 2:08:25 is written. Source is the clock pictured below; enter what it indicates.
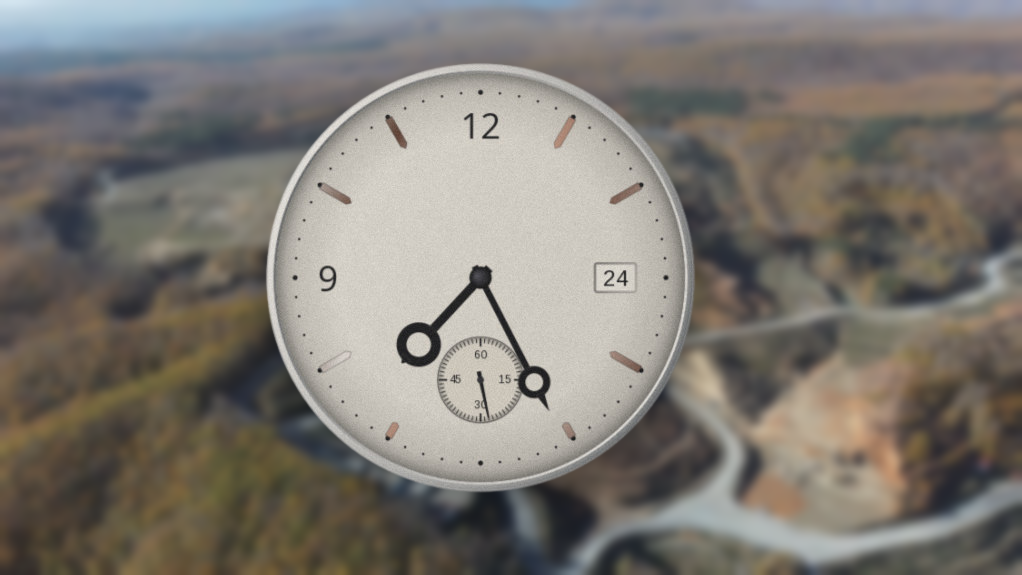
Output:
7:25:28
